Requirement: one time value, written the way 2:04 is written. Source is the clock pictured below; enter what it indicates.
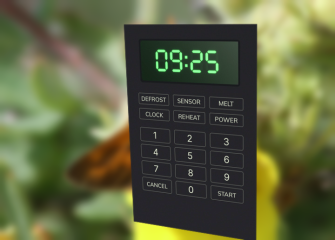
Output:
9:25
